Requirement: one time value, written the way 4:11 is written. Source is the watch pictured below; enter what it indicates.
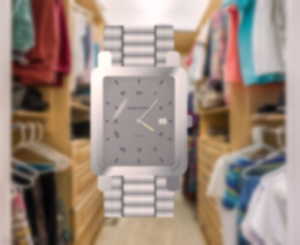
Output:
4:07
